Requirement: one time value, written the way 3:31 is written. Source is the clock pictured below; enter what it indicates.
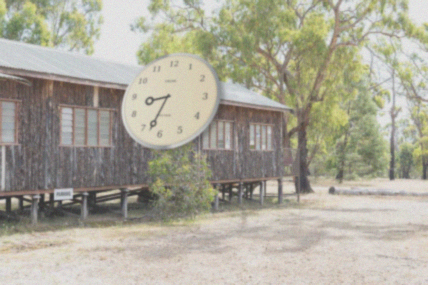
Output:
8:33
